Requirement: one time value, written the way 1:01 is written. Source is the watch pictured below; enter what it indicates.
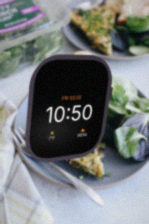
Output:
10:50
